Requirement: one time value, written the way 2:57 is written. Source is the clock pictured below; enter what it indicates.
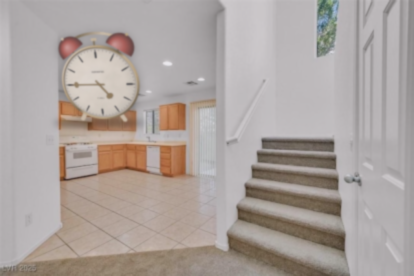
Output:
4:45
